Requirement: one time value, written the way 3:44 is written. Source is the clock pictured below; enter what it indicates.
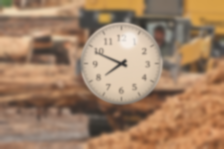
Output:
7:49
